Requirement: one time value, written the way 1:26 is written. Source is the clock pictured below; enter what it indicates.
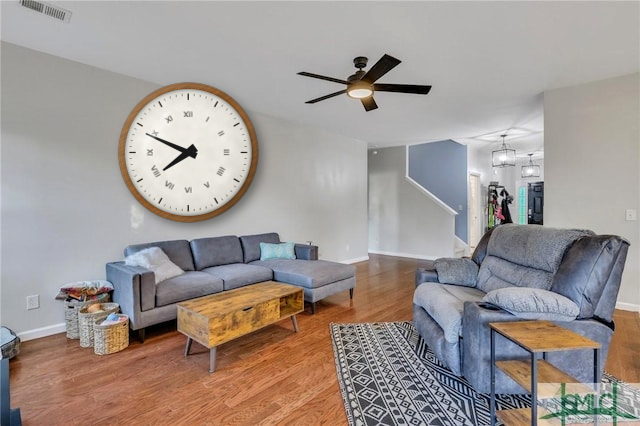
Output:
7:49
